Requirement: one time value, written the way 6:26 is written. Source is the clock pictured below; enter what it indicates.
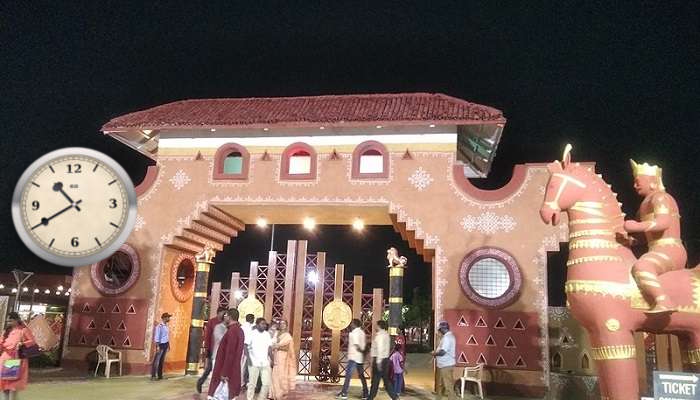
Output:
10:40
